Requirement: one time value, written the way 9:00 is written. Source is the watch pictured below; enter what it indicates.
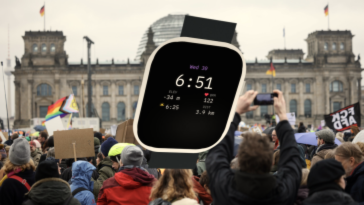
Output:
6:51
